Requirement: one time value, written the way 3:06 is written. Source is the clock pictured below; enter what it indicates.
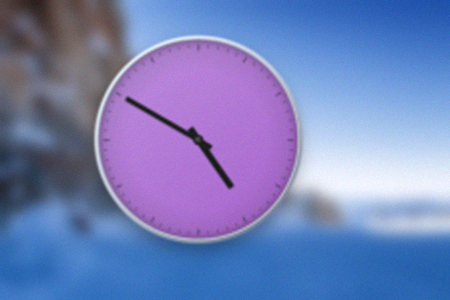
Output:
4:50
